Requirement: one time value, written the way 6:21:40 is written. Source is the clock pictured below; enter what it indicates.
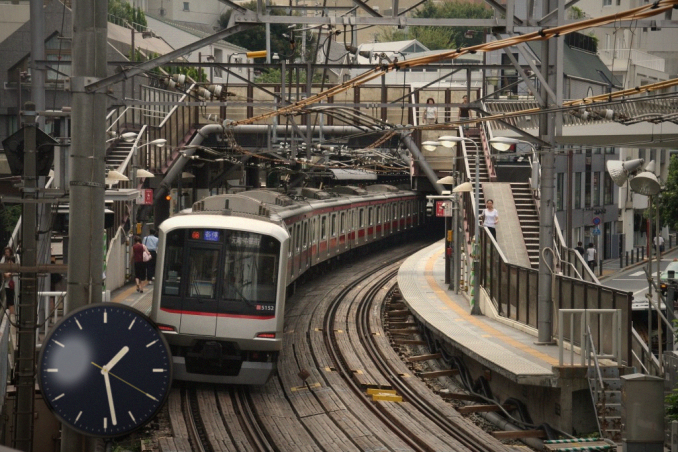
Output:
1:28:20
